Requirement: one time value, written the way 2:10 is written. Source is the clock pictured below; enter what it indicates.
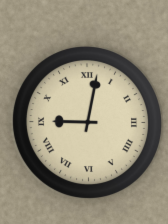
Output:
9:02
